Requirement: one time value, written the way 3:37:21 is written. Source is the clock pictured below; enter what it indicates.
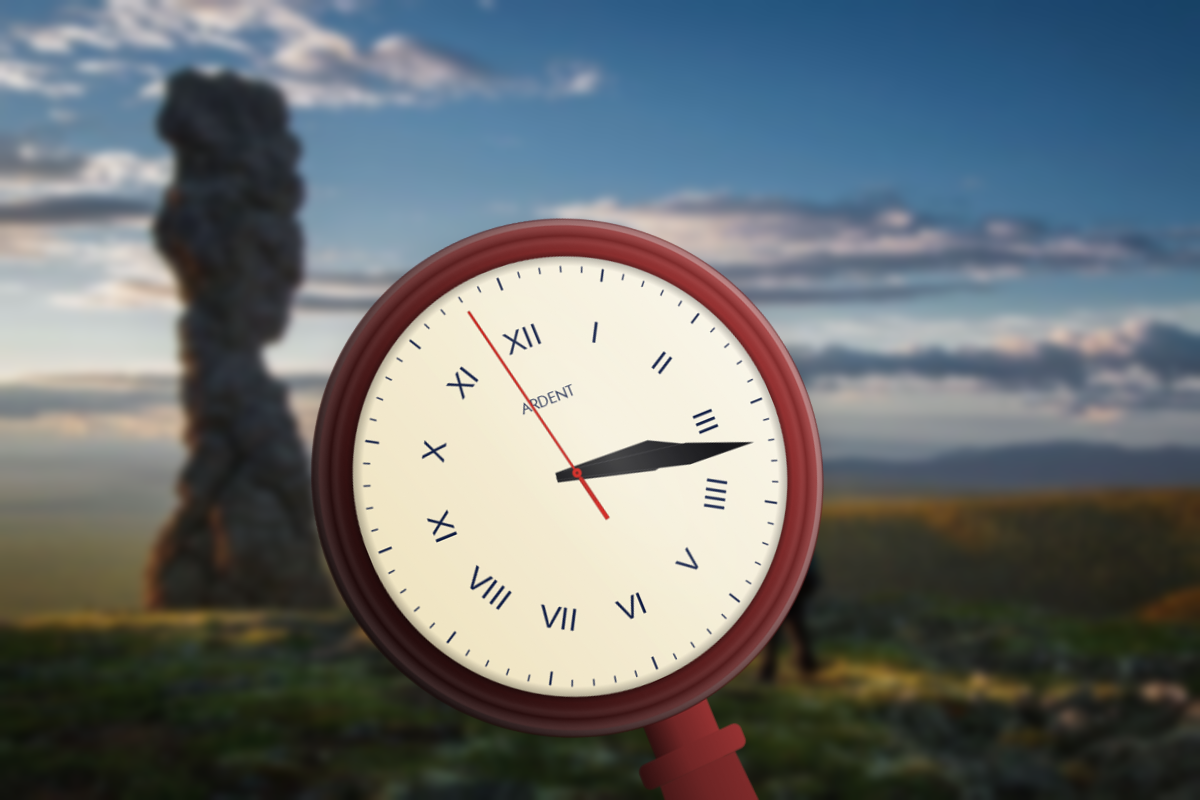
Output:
3:16:58
